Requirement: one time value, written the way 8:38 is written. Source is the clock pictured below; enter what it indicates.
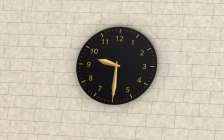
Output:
9:30
